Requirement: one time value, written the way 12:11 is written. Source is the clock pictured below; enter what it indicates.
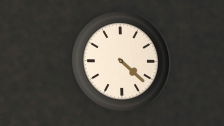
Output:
4:22
